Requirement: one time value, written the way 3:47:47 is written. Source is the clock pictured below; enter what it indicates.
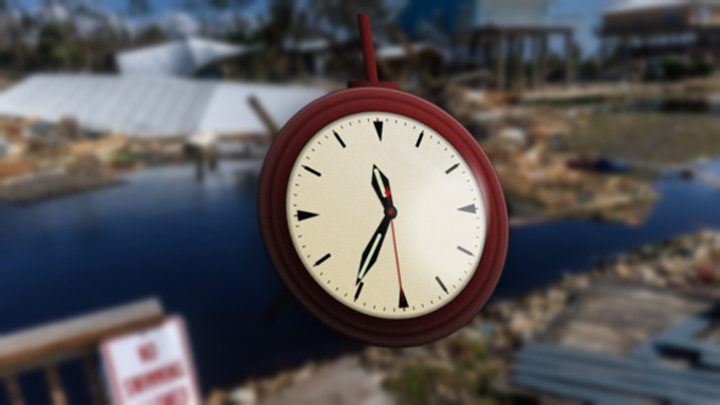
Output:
11:35:30
